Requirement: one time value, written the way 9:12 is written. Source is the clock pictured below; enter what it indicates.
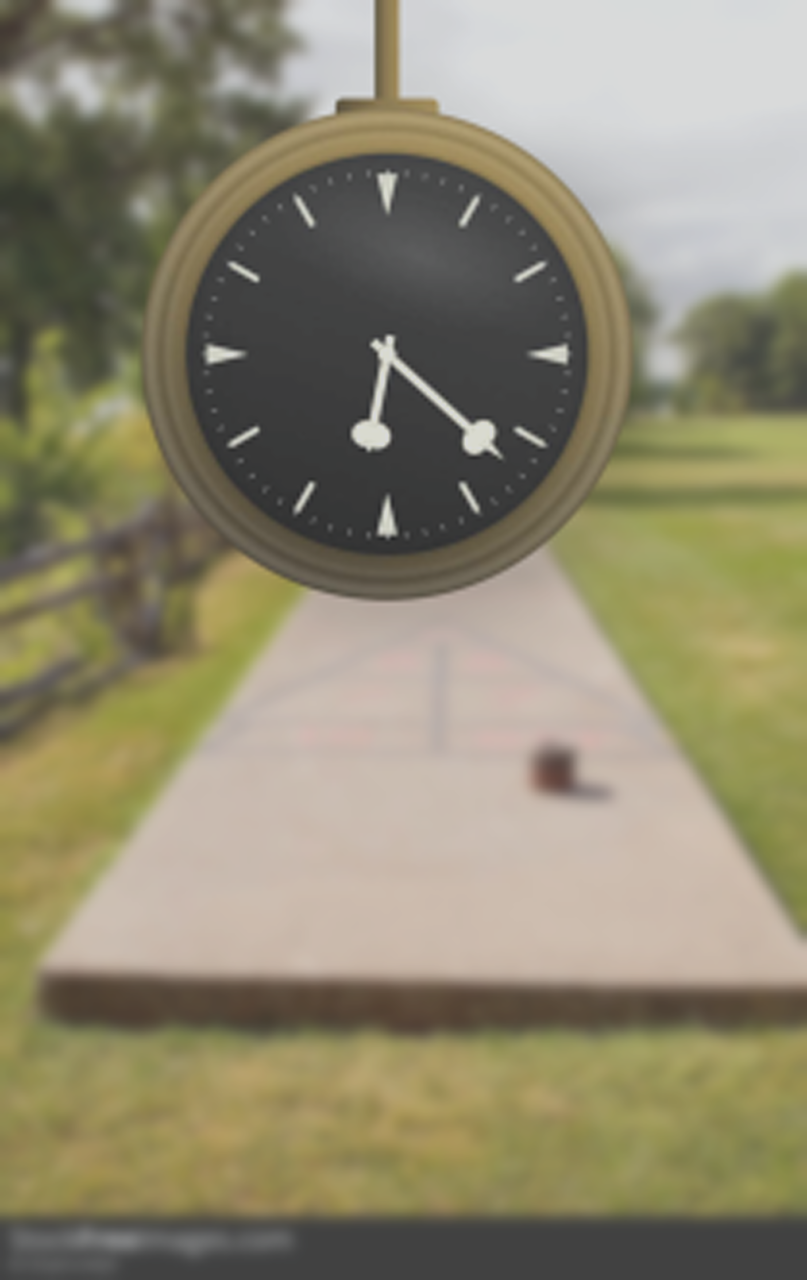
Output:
6:22
